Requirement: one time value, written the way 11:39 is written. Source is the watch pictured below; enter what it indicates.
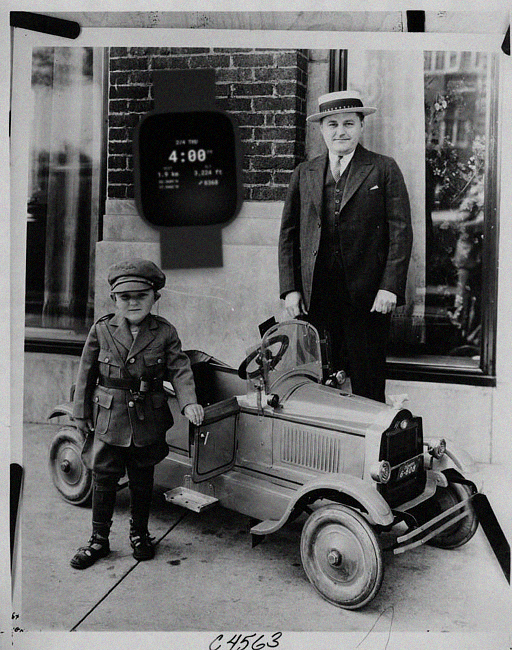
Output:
4:00
